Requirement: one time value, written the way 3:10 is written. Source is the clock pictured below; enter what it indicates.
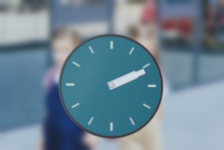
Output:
2:11
